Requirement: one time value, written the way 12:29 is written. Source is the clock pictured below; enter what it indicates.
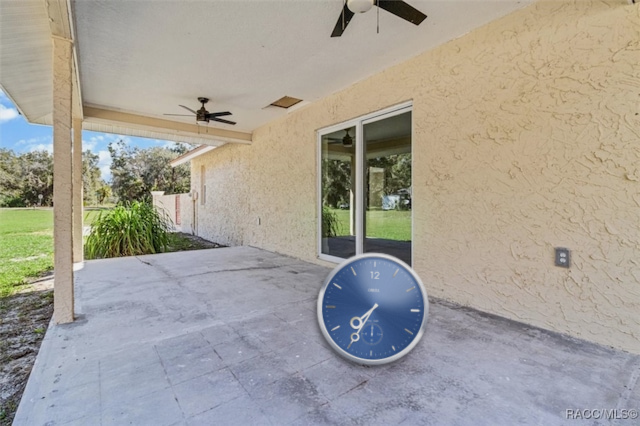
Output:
7:35
